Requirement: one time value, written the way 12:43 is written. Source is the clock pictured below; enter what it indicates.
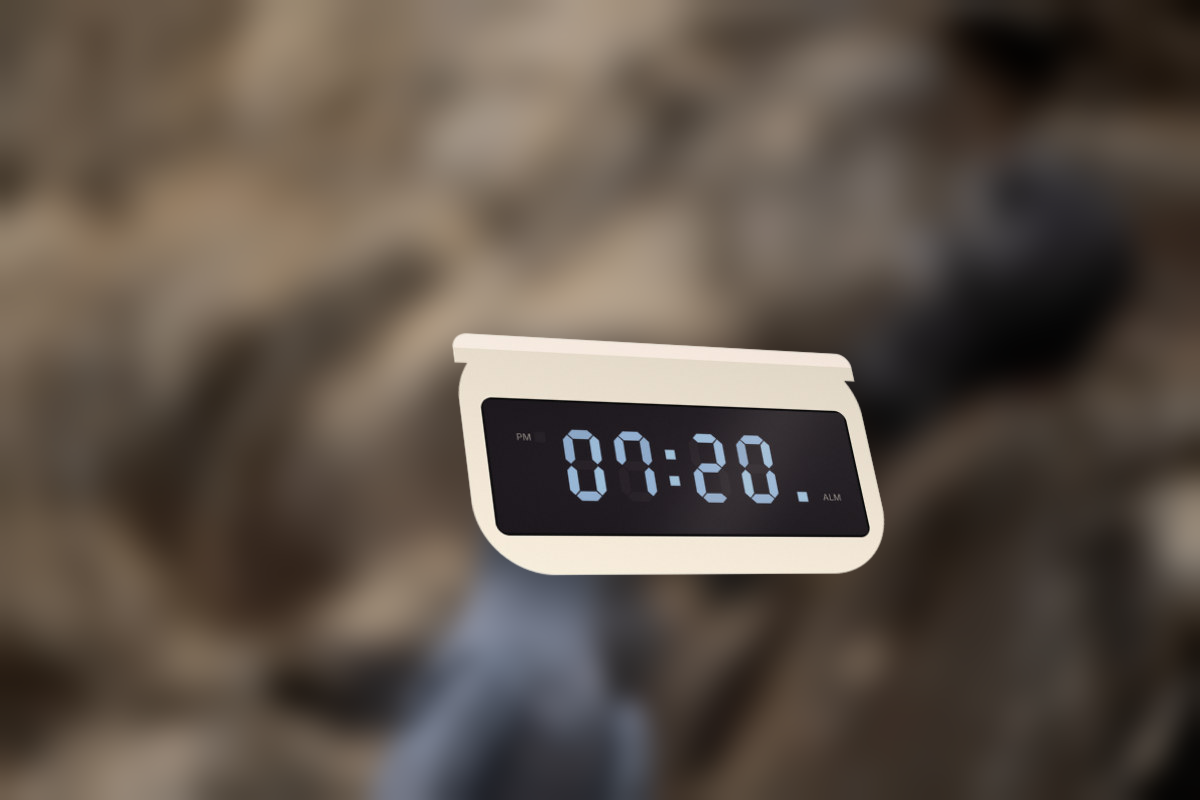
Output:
7:20
